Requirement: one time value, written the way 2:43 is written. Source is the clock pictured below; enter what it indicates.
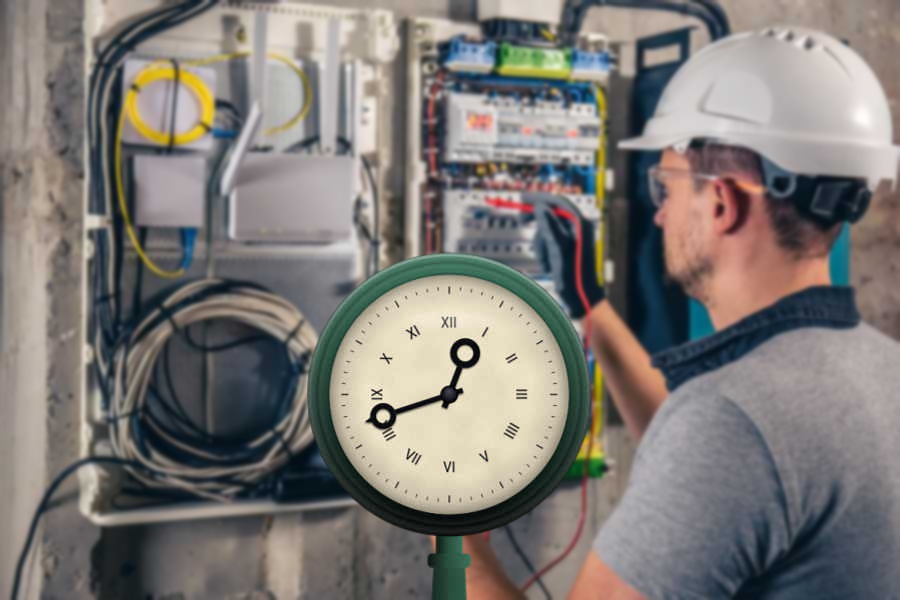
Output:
12:42
